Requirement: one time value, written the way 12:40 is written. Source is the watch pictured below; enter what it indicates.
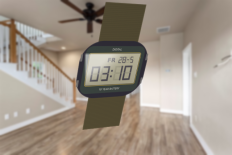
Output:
3:10
